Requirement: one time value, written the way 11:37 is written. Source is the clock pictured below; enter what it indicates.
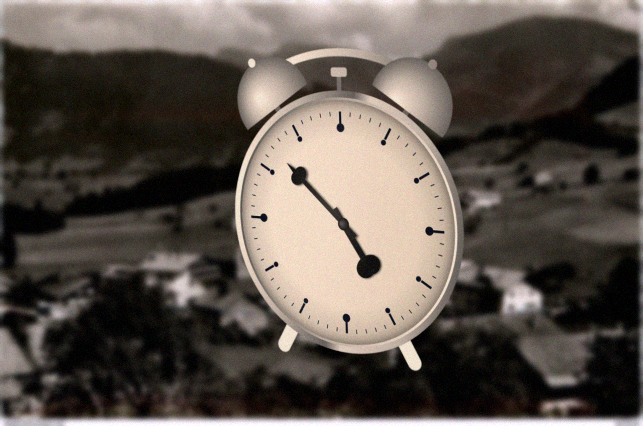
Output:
4:52
